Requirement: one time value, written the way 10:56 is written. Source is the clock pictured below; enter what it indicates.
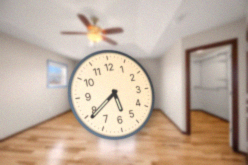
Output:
5:39
